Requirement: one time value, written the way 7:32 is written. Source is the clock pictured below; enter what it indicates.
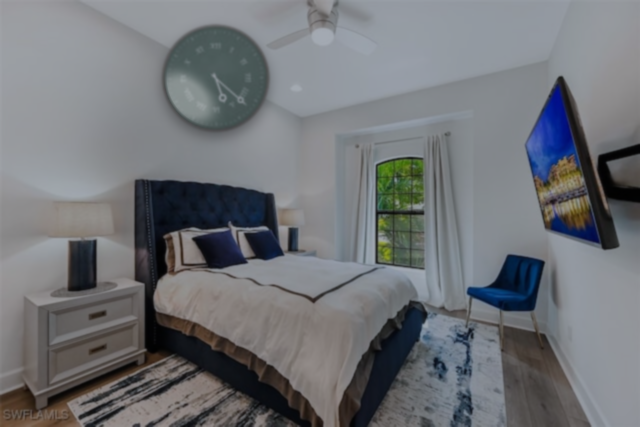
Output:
5:22
